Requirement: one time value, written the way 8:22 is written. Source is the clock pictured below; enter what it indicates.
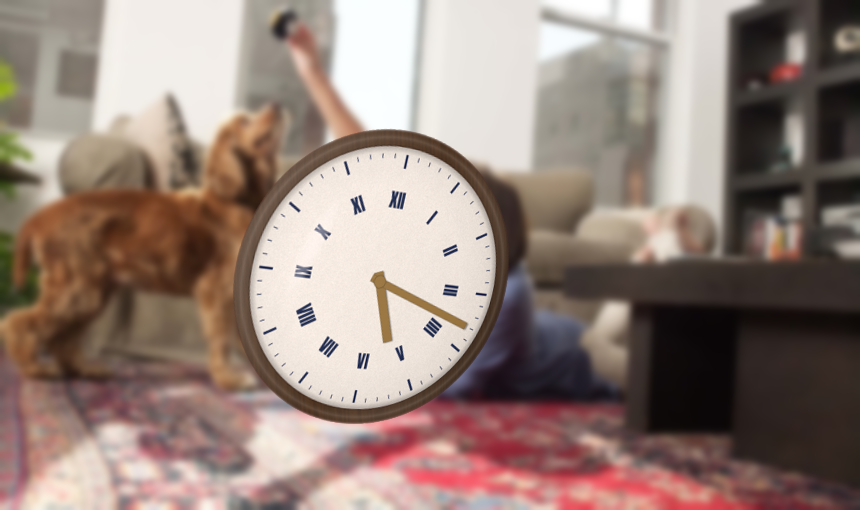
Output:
5:18
